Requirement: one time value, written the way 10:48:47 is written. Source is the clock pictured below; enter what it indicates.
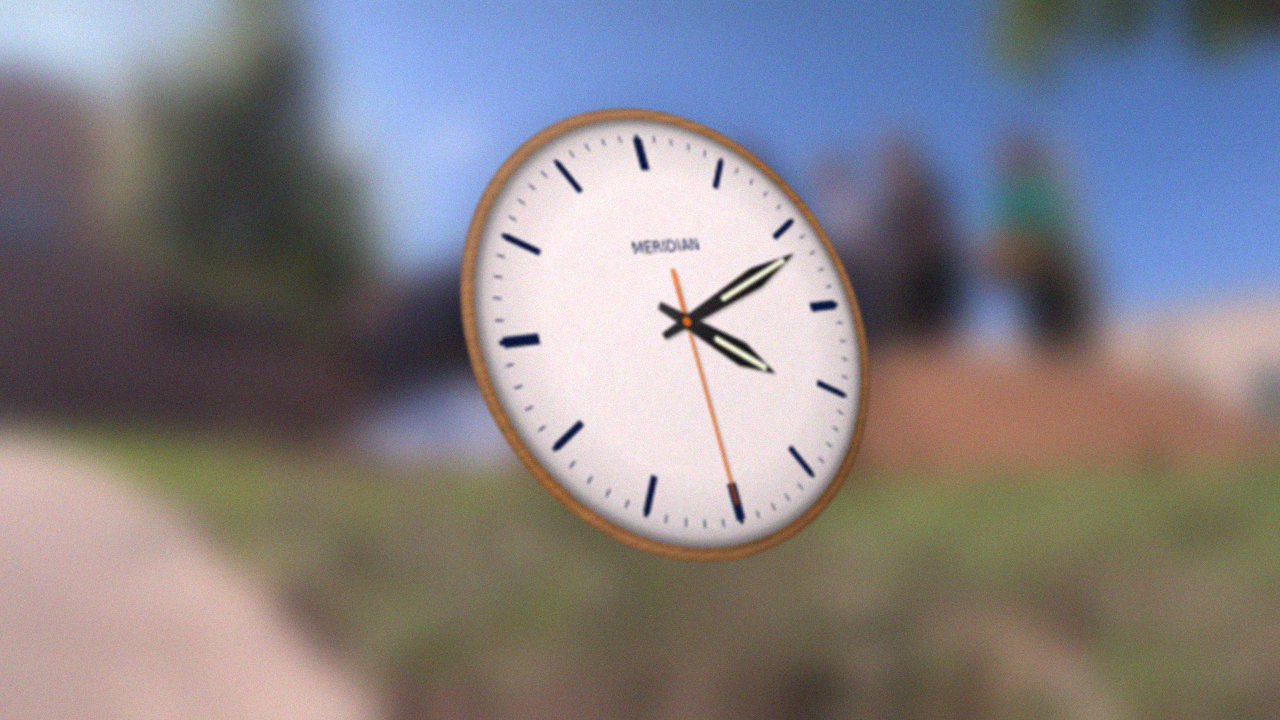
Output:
4:11:30
